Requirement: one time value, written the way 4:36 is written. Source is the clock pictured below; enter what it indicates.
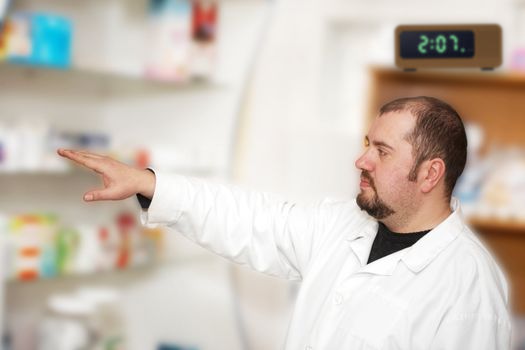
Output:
2:07
